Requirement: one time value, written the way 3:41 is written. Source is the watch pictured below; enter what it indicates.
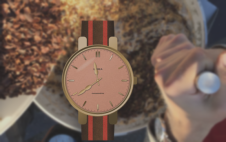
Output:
11:39
